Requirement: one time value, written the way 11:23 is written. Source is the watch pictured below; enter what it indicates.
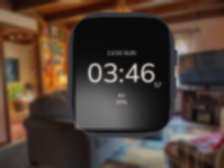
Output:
3:46
